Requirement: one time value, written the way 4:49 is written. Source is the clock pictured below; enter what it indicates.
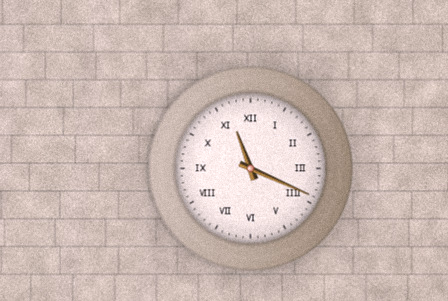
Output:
11:19
